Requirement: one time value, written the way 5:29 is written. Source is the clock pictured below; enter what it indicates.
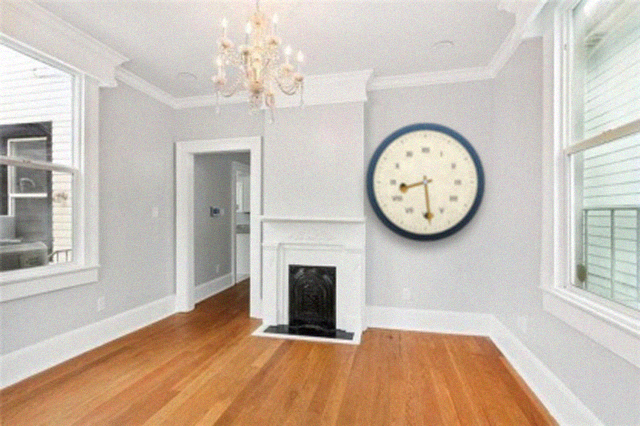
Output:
8:29
